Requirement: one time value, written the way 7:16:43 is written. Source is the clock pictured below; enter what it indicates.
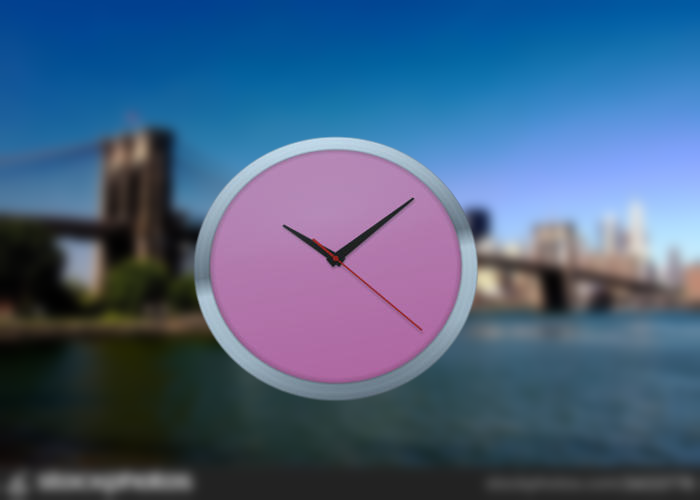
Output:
10:08:22
